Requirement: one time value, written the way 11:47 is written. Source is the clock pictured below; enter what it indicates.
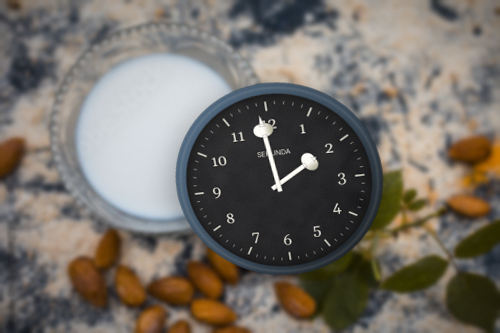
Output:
1:59
